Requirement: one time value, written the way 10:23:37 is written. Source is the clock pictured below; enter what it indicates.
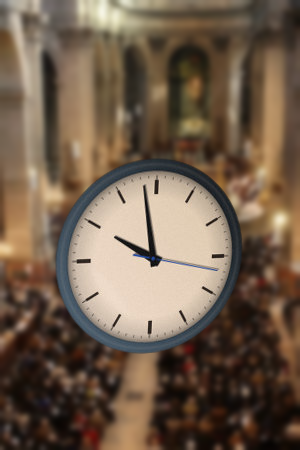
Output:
9:58:17
